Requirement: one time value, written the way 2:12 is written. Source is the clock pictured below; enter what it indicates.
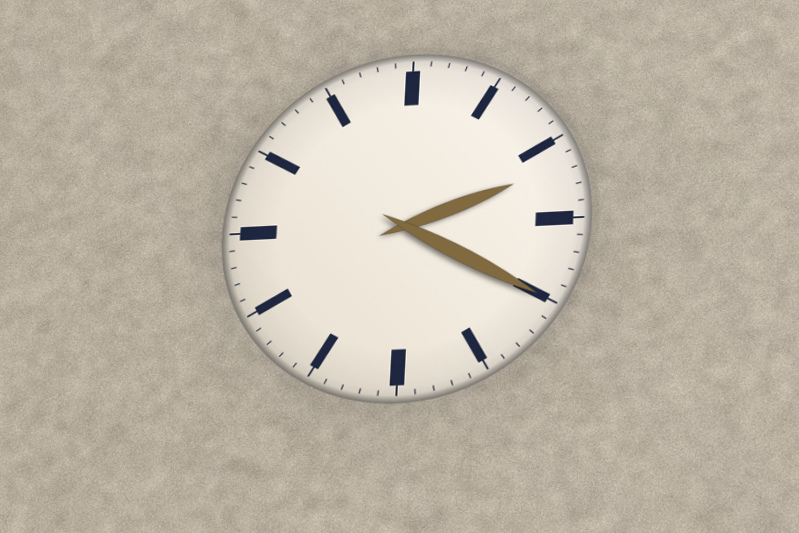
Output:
2:20
